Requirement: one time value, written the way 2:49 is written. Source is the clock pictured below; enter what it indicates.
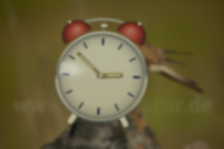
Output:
2:52
